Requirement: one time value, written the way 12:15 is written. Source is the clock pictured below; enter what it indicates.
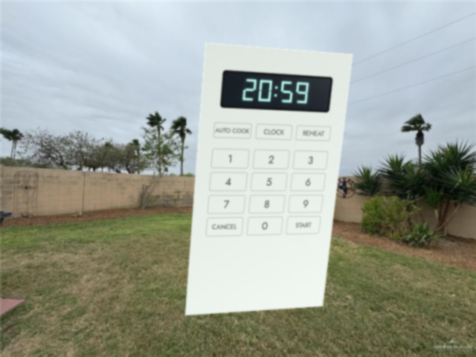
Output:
20:59
